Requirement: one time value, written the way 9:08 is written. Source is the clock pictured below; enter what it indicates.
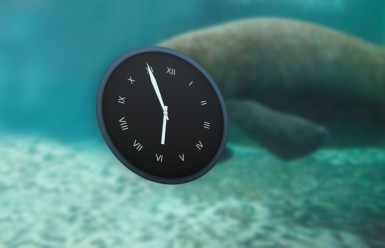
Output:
5:55
